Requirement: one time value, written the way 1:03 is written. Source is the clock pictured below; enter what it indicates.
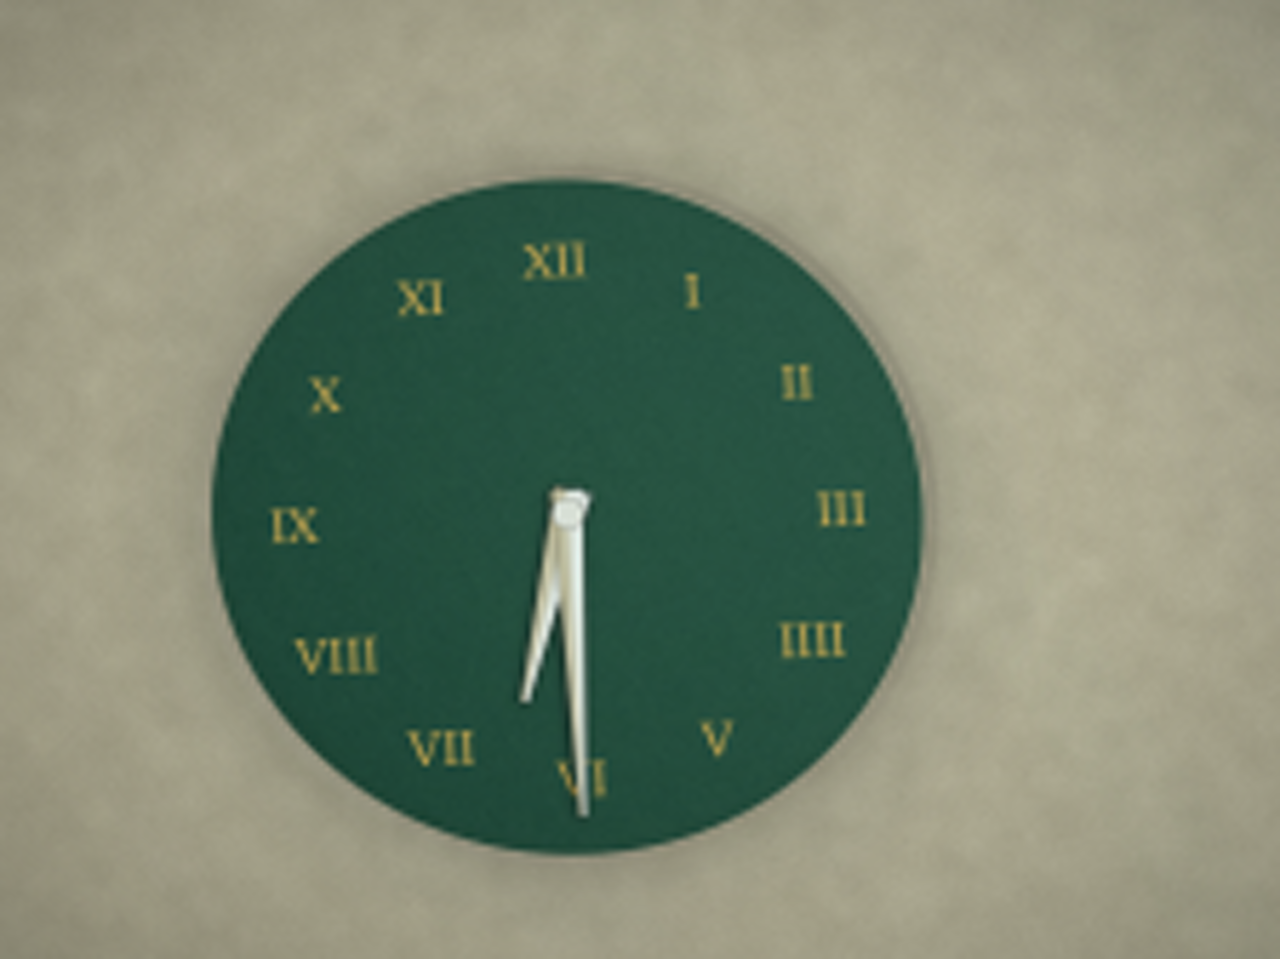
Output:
6:30
